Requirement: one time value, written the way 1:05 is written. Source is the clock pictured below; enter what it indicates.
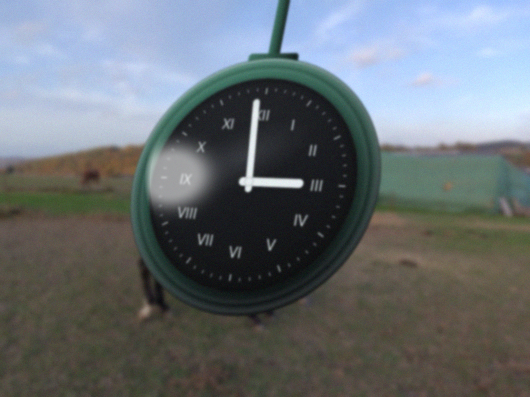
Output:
2:59
